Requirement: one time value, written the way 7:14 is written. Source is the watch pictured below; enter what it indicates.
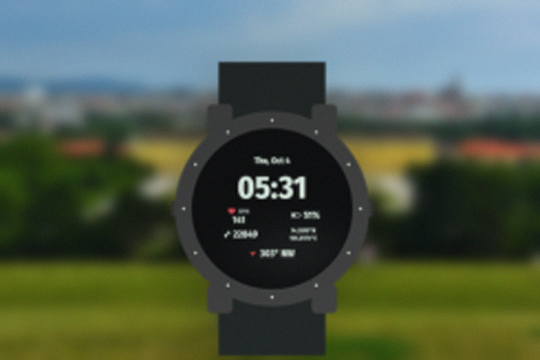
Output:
5:31
